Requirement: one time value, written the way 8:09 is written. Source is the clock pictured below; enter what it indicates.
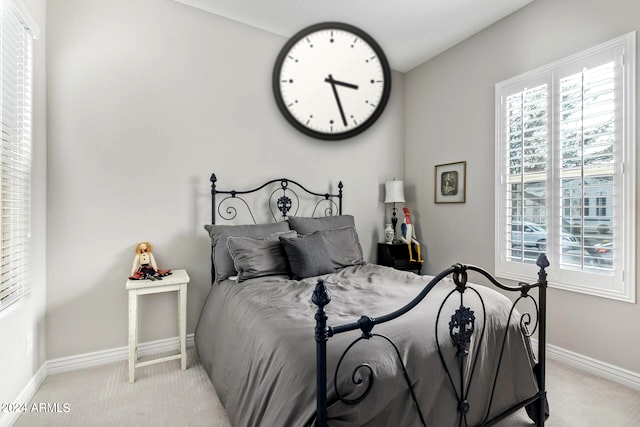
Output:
3:27
